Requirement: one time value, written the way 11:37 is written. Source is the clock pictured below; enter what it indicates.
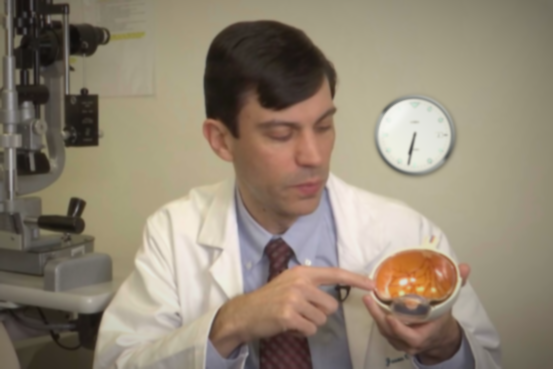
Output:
6:32
